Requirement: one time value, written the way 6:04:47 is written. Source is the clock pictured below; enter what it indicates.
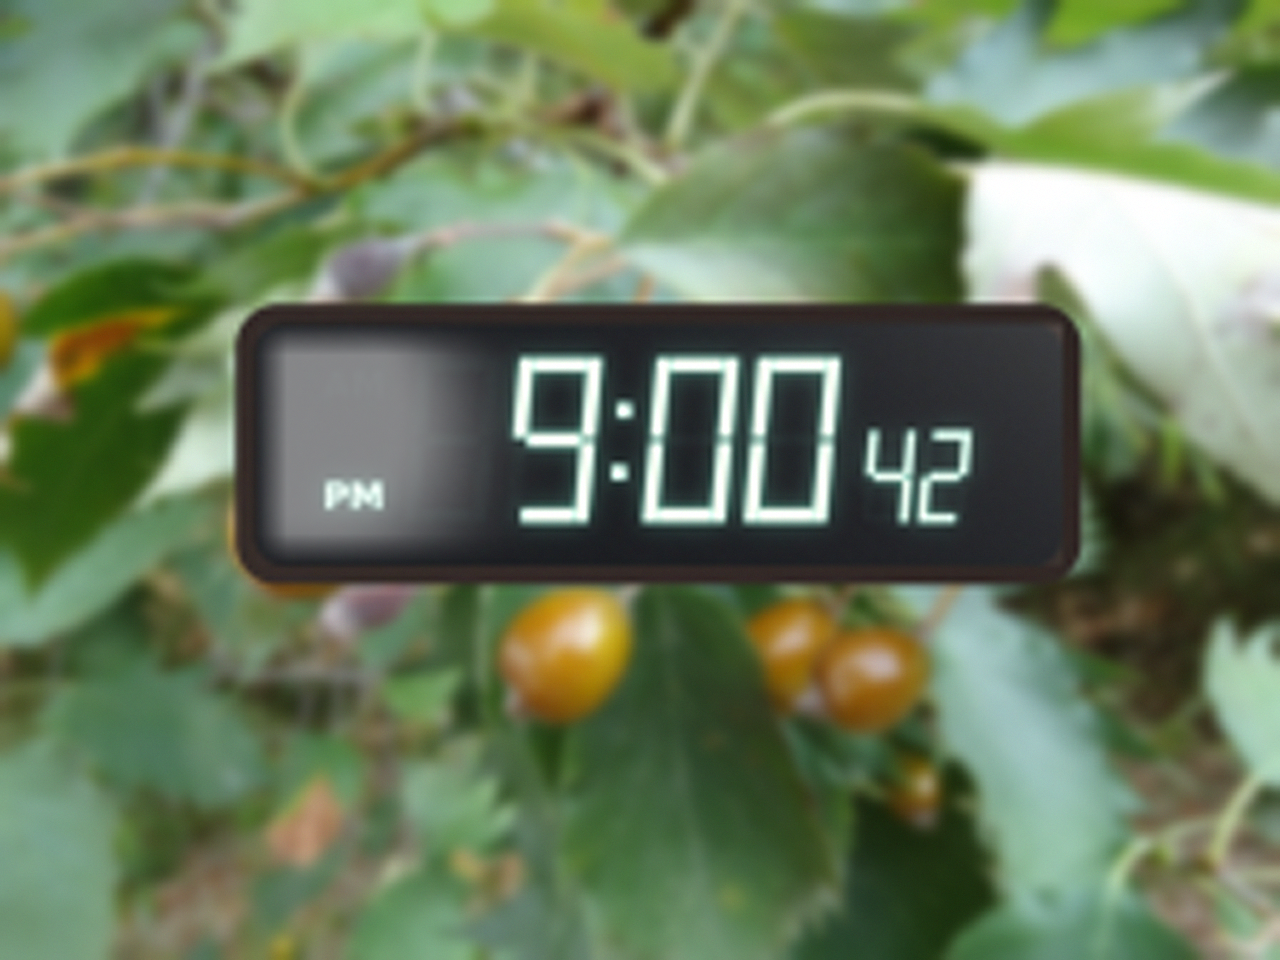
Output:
9:00:42
